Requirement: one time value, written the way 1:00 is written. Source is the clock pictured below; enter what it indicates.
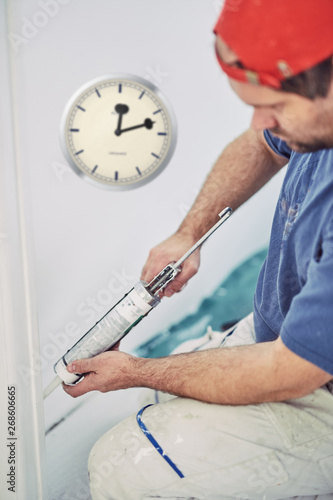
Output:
12:12
